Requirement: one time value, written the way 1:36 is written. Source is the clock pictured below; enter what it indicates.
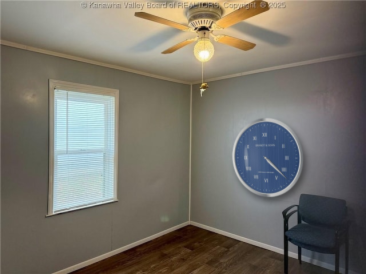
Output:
4:22
